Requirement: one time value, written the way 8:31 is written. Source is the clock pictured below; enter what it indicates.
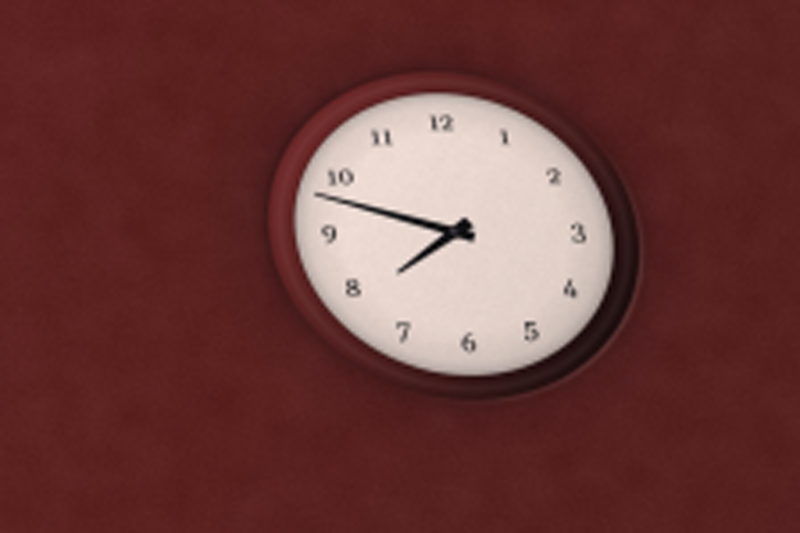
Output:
7:48
